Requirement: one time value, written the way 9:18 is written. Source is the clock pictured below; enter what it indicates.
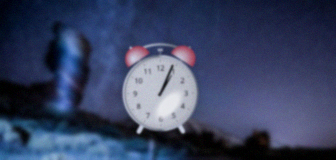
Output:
1:04
